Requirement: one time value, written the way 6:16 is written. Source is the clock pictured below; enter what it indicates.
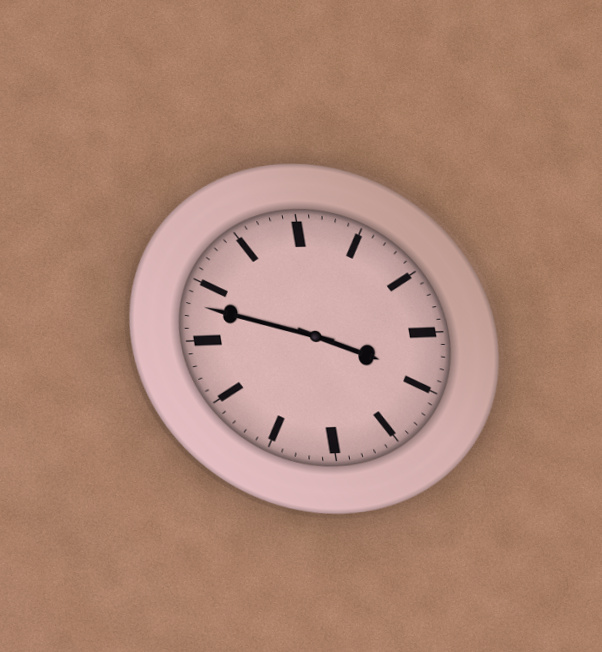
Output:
3:48
